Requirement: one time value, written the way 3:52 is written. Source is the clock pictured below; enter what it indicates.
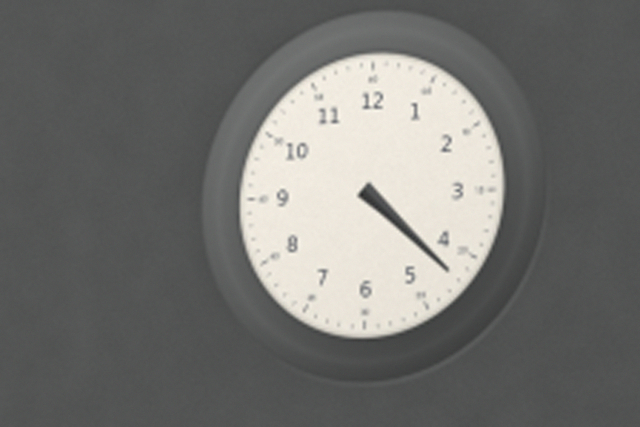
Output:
4:22
